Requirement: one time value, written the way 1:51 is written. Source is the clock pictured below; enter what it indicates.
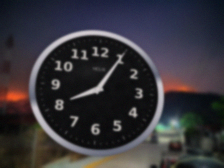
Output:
8:05
